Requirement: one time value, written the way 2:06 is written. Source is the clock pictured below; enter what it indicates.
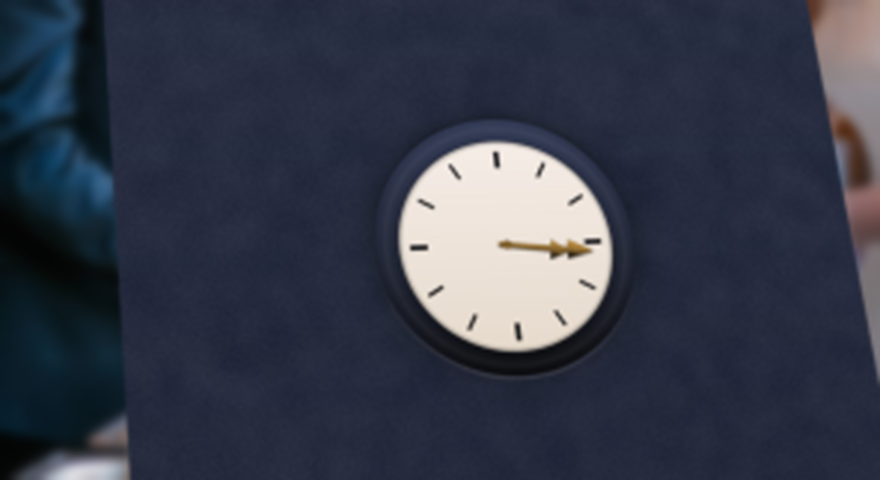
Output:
3:16
